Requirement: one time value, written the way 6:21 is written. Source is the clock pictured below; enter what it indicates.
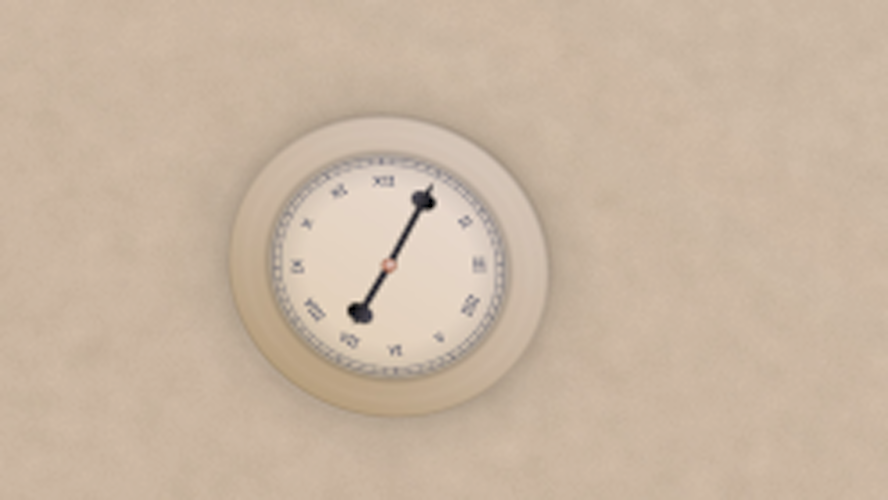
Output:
7:05
